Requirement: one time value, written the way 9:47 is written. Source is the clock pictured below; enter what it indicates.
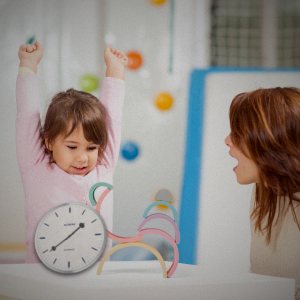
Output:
1:39
